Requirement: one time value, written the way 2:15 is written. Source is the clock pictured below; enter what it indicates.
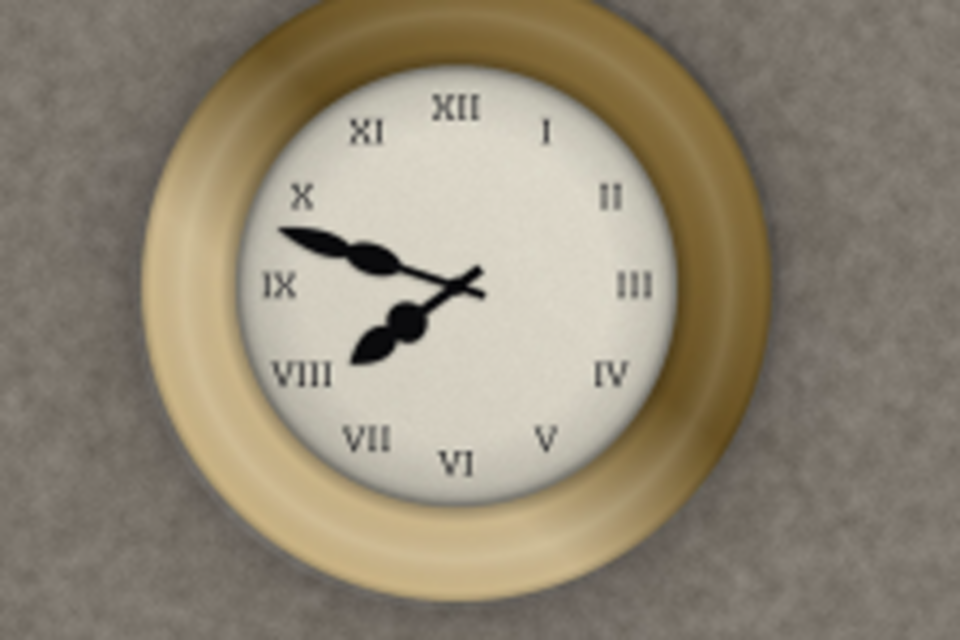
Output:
7:48
